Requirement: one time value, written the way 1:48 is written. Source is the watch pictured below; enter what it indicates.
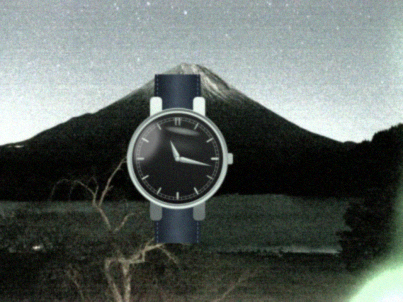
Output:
11:17
